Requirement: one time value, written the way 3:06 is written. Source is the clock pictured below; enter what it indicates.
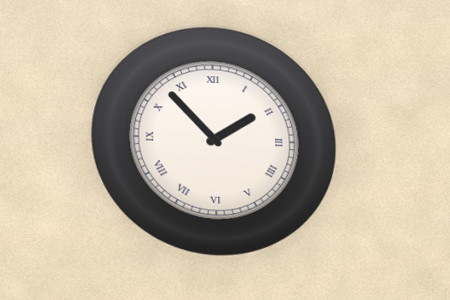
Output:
1:53
